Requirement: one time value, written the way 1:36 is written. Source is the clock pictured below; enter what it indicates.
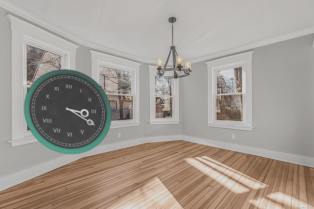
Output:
3:20
